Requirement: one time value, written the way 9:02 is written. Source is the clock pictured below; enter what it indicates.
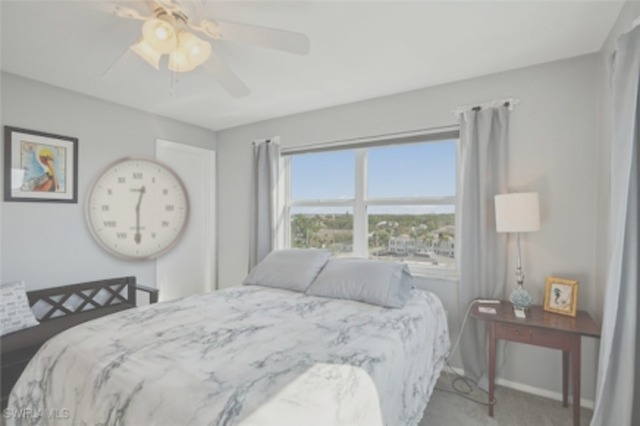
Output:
12:30
